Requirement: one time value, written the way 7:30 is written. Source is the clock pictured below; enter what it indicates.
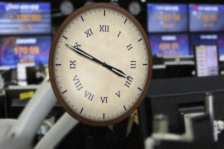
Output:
3:49
